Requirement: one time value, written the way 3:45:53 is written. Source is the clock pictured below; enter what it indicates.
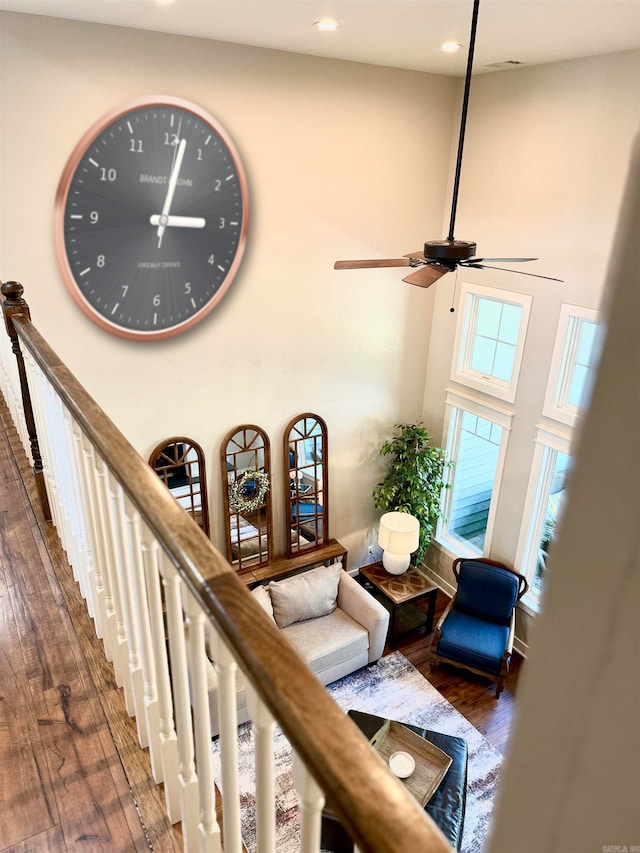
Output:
3:02:01
